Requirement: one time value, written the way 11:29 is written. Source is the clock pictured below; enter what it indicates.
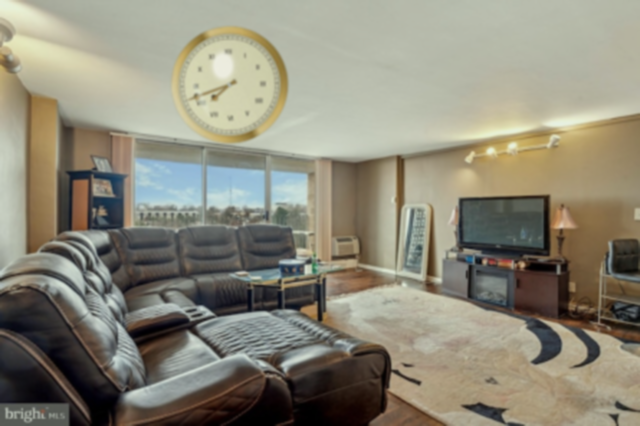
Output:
7:42
